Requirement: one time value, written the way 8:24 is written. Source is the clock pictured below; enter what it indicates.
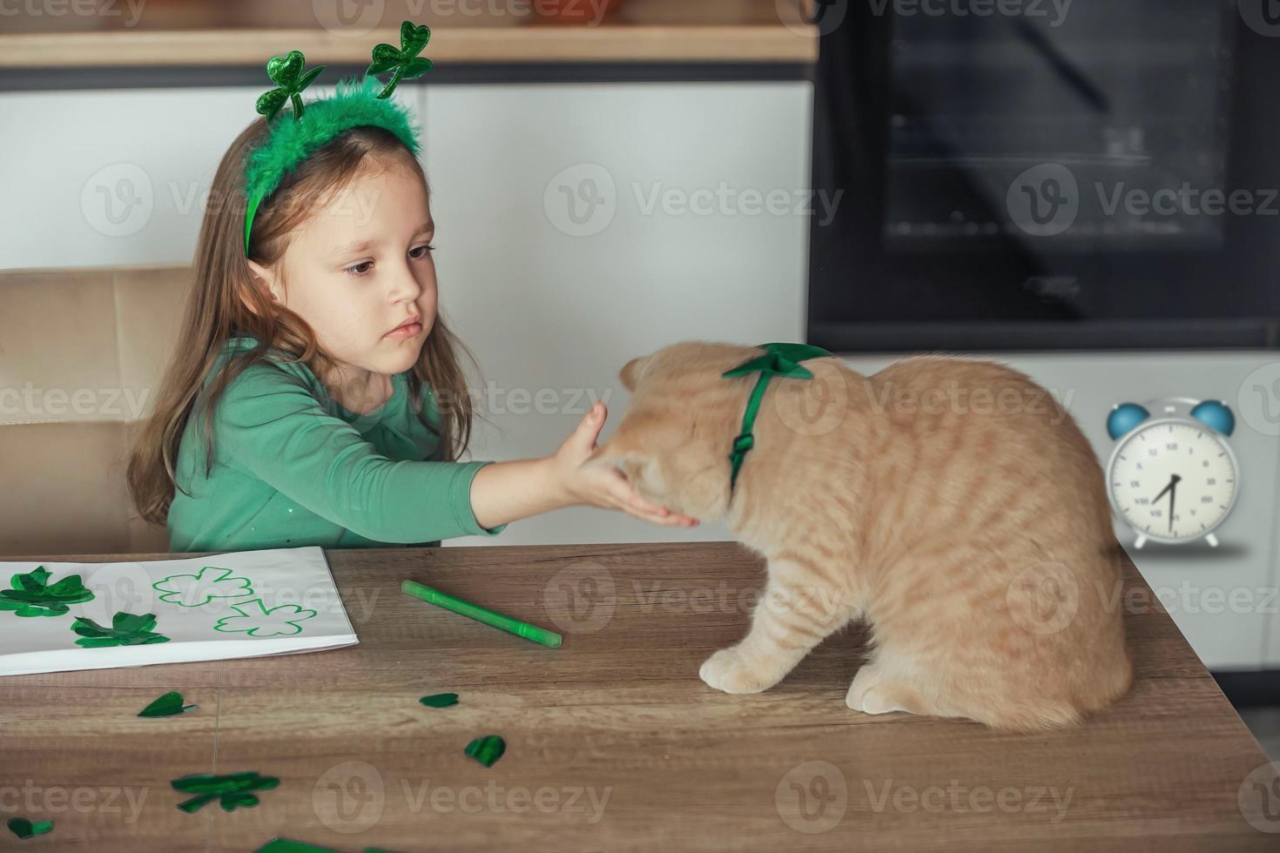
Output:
7:31
